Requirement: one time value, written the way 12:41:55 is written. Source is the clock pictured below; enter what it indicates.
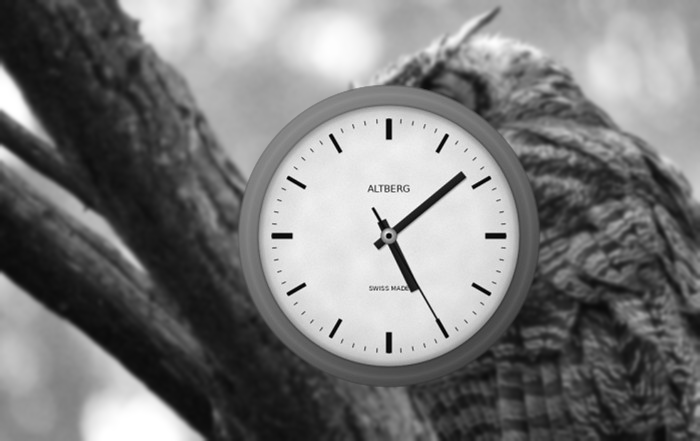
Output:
5:08:25
